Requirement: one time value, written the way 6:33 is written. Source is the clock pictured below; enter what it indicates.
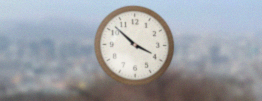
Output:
3:52
